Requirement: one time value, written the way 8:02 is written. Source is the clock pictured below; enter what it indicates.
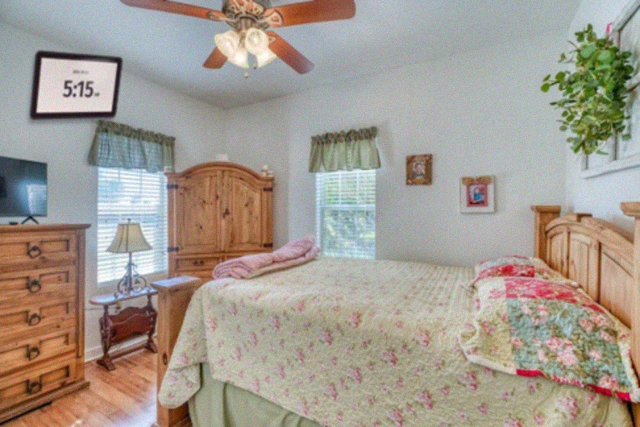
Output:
5:15
